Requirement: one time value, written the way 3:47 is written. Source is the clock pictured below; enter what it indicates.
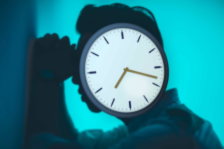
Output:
7:18
